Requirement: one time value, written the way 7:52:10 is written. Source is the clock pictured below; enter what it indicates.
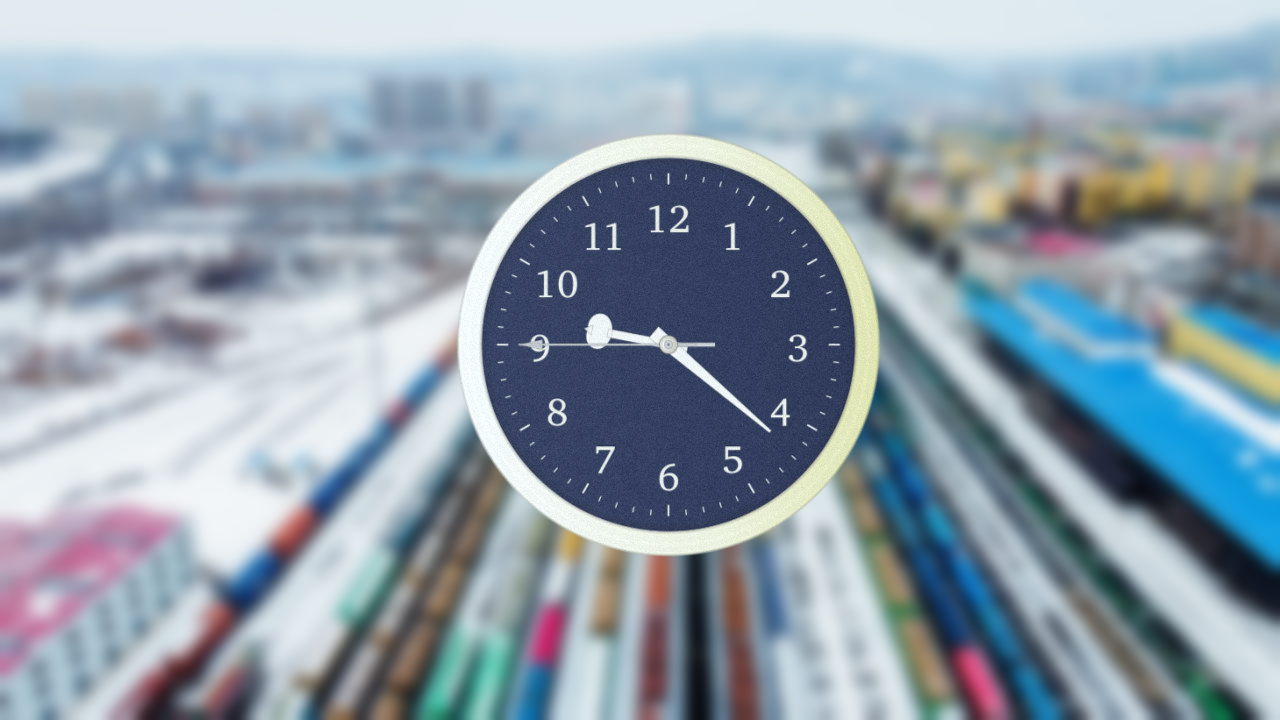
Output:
9:21:45
